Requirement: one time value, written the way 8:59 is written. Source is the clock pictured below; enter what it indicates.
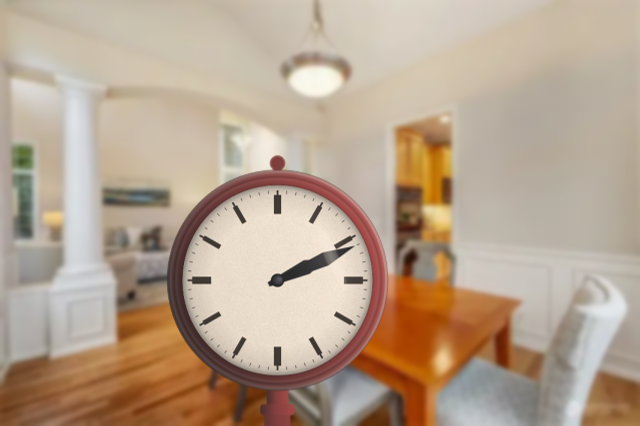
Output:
2:11
